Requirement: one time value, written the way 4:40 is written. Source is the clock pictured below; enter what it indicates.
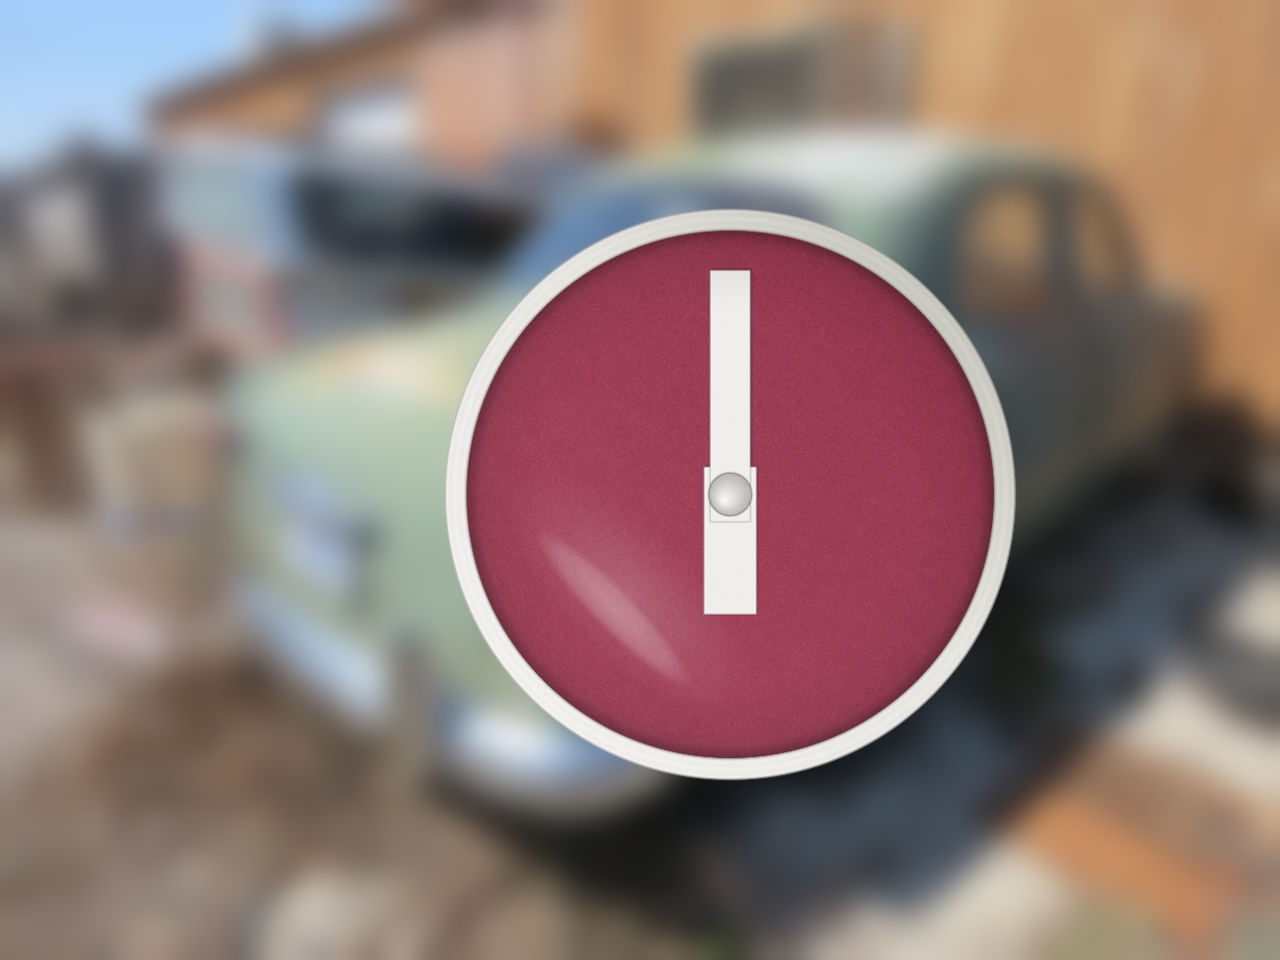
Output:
6:00
